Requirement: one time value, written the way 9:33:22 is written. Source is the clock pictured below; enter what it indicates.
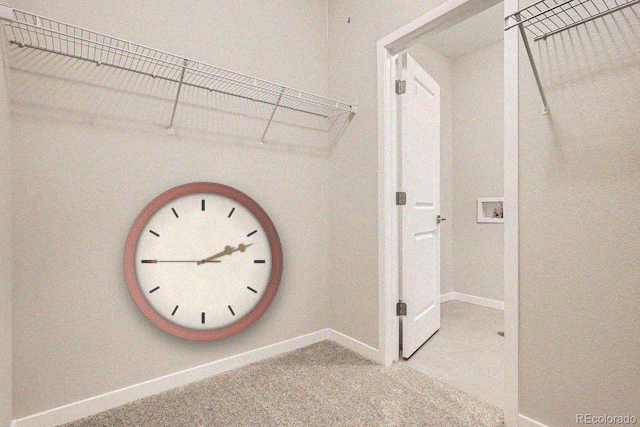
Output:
2:11:45
